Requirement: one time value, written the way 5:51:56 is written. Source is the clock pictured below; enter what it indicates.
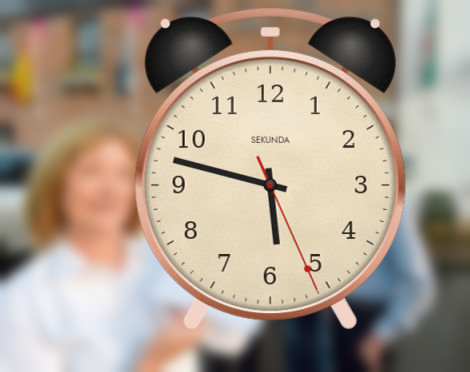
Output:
5:47:26
